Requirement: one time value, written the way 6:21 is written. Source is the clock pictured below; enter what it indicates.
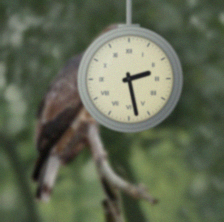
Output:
2:28
